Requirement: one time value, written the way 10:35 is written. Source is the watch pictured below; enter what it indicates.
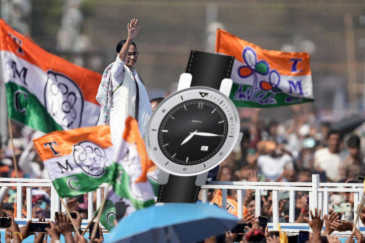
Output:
7:15
